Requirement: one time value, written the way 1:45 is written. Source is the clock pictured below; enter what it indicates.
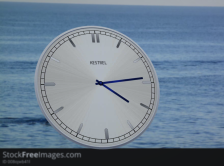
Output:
4:14
